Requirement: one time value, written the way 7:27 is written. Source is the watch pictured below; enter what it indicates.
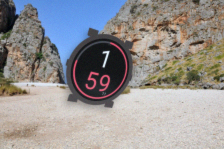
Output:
1:59
